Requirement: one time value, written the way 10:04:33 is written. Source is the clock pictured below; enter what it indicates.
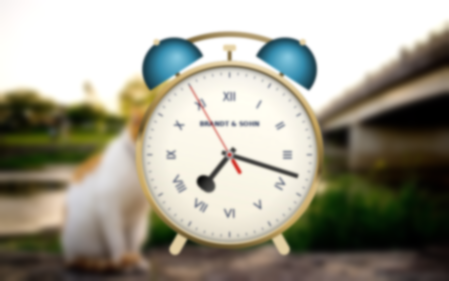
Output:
7:17:55
